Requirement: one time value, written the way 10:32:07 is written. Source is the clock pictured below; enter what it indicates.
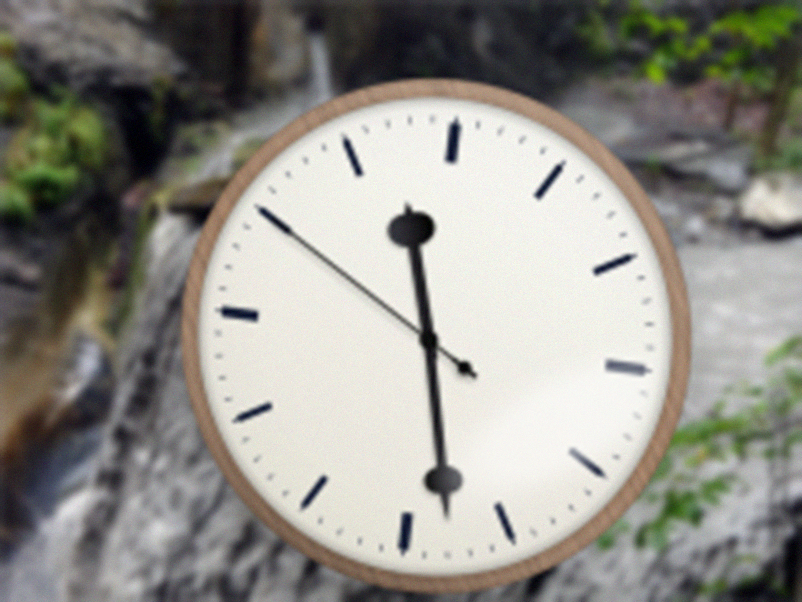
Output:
11:27:50
